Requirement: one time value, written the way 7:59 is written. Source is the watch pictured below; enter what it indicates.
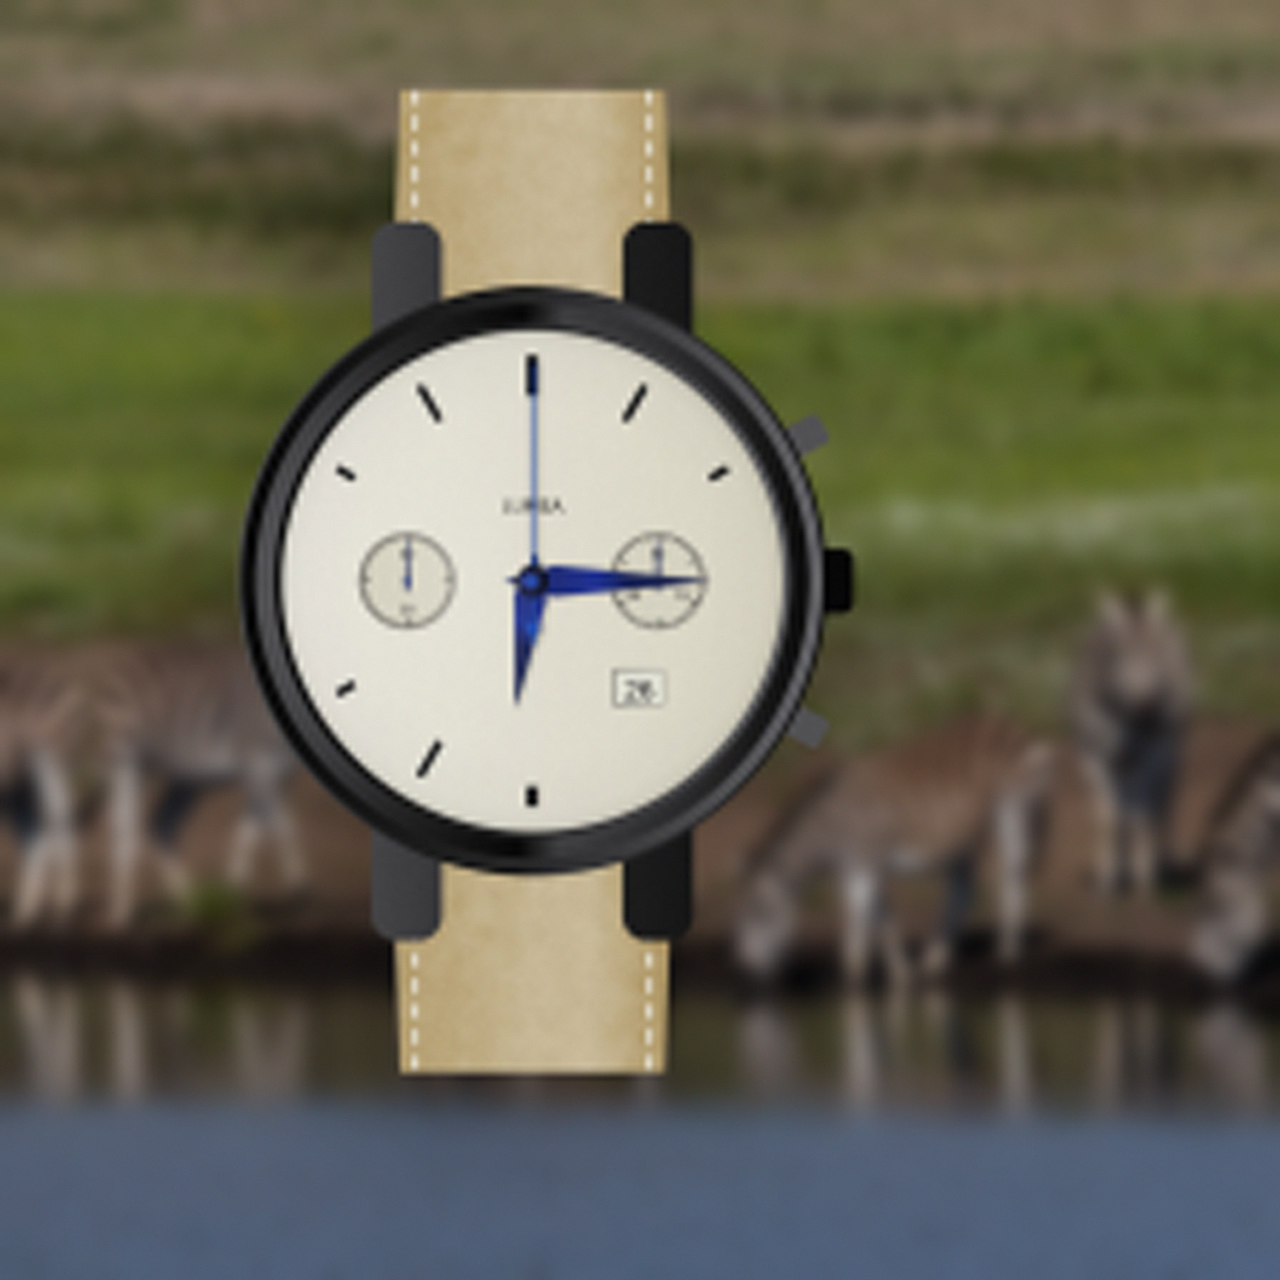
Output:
6:15
